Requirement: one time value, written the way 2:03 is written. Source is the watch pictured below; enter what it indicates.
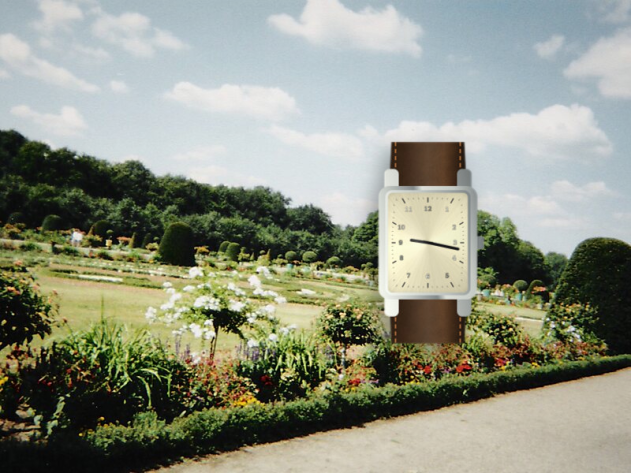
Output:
9:17
